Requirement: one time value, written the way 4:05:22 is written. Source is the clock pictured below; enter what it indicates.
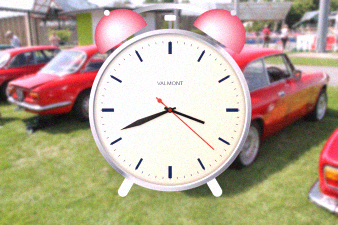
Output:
3:41:22
